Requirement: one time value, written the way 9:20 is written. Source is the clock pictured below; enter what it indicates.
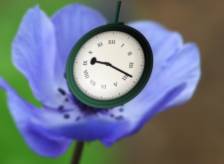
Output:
9:19
